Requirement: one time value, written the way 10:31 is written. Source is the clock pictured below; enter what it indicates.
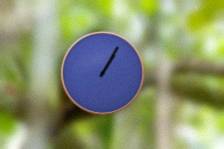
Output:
1:05
